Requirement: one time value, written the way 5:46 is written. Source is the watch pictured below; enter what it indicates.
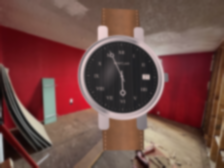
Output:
5:56
